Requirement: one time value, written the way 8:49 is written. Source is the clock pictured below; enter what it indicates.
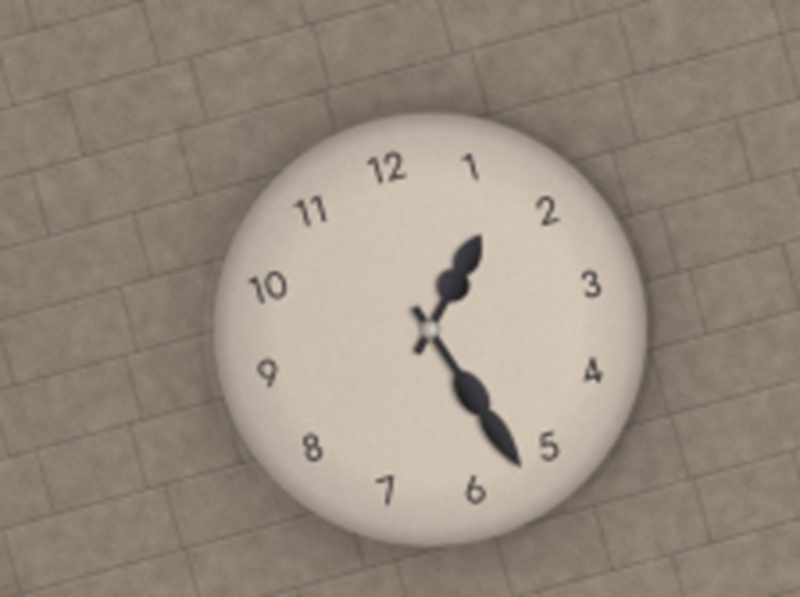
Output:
1:27
